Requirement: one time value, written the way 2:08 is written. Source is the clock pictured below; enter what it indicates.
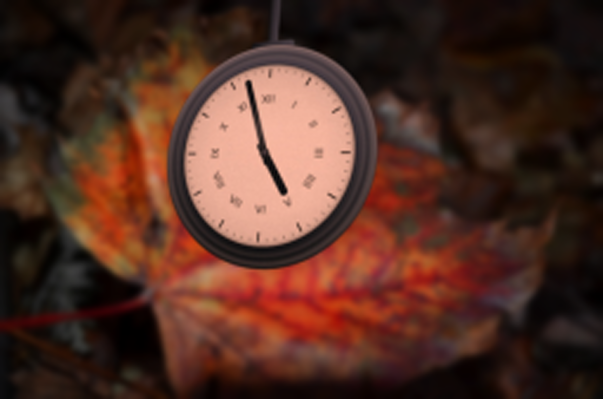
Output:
4:57
